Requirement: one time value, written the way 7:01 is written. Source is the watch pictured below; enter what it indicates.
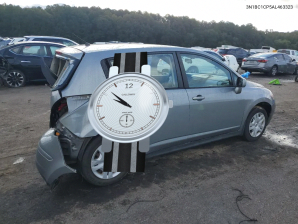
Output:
9:52
